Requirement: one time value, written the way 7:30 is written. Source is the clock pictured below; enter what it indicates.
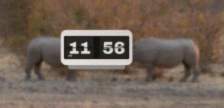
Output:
11:56
